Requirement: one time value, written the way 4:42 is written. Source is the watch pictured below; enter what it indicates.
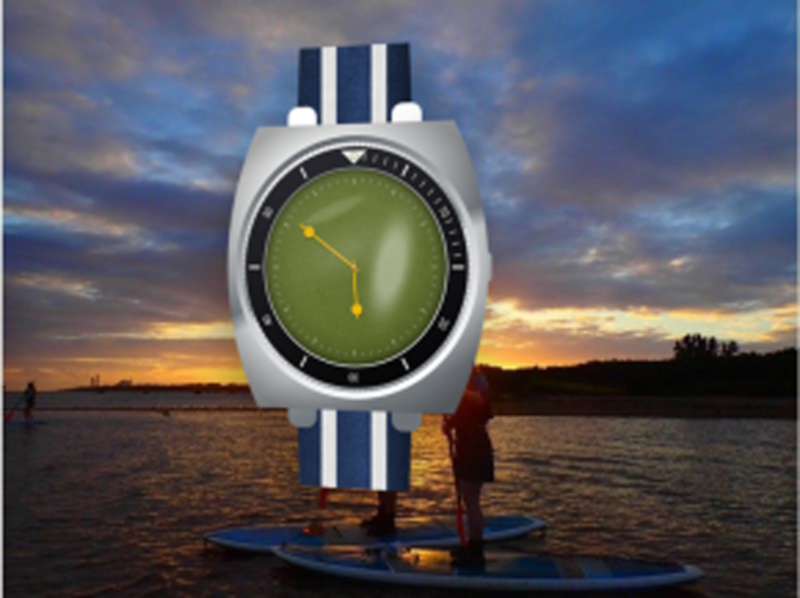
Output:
5:51
